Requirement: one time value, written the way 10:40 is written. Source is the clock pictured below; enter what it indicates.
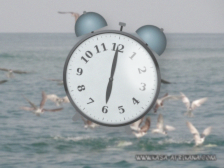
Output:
6:00
